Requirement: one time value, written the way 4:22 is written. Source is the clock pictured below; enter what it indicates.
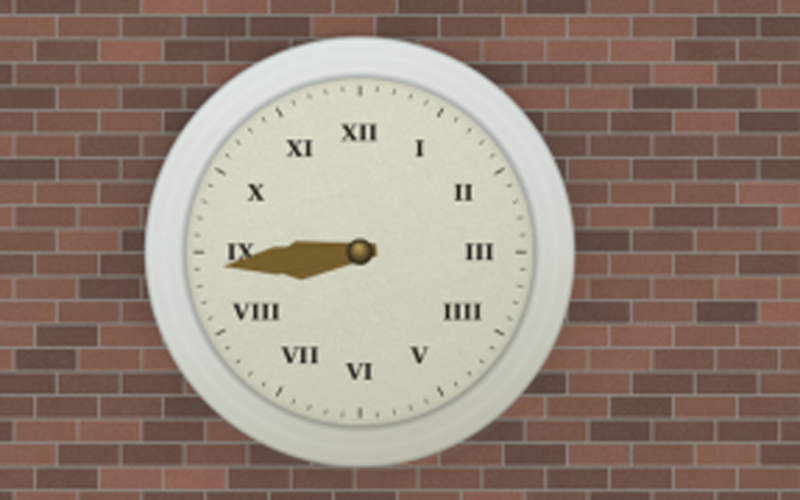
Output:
8:44
